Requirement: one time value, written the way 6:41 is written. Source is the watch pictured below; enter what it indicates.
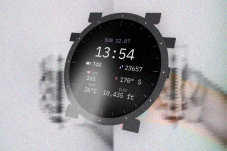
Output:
13:54
